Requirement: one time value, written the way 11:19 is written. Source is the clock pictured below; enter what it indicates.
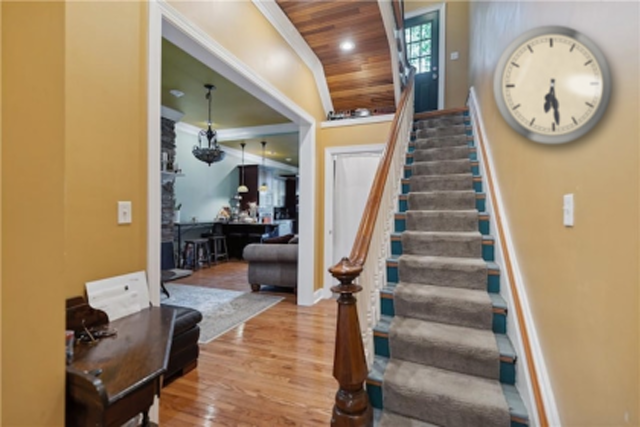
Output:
6:29
